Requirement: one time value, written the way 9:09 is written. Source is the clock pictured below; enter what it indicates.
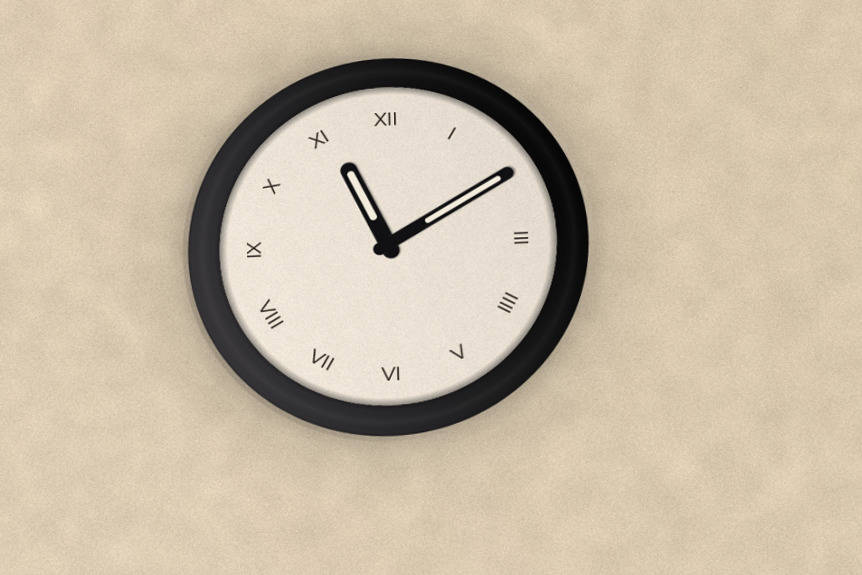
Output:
11:10
